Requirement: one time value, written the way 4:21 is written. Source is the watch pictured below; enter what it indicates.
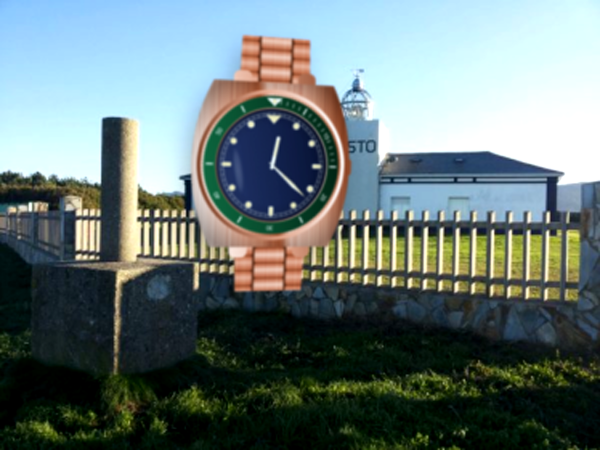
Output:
12:22
